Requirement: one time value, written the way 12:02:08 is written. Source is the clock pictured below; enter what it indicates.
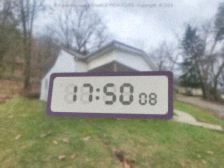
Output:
17:50:08
